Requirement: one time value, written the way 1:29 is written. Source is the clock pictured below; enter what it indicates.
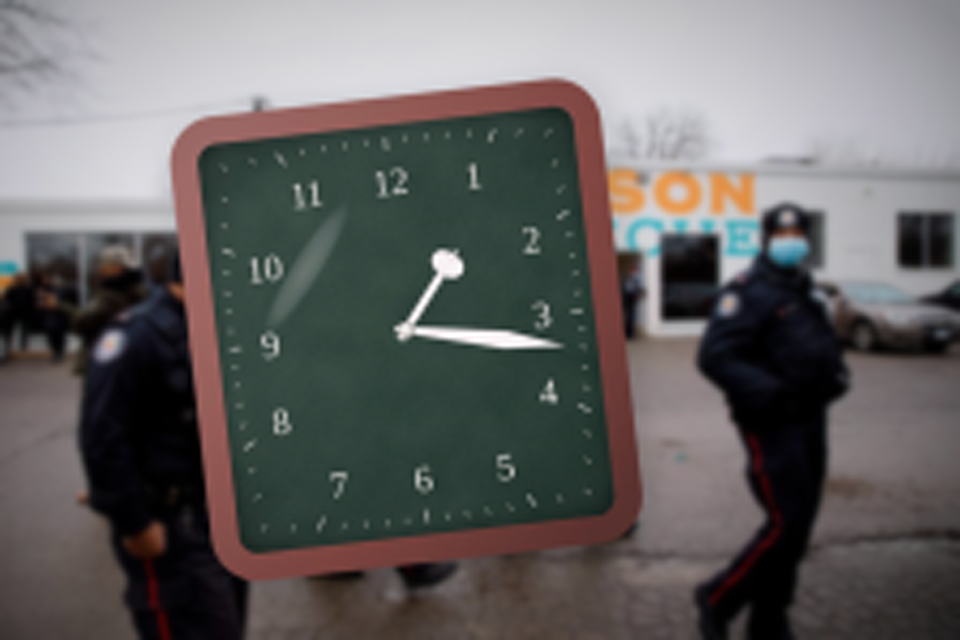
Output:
1:17
